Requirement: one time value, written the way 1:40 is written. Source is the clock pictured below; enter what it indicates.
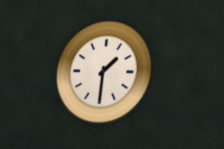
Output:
1:30
